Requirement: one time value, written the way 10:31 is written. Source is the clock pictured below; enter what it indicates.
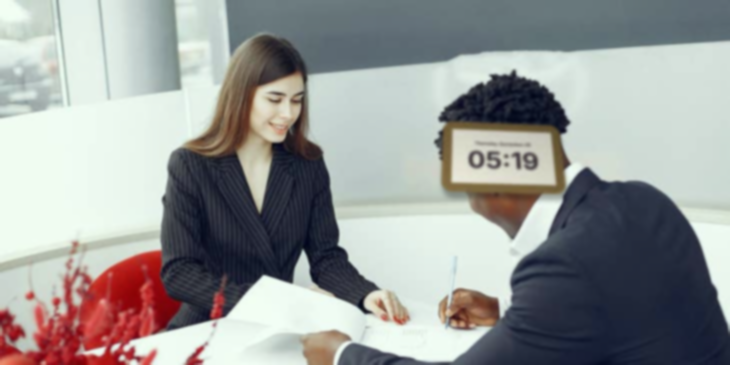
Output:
5:19
